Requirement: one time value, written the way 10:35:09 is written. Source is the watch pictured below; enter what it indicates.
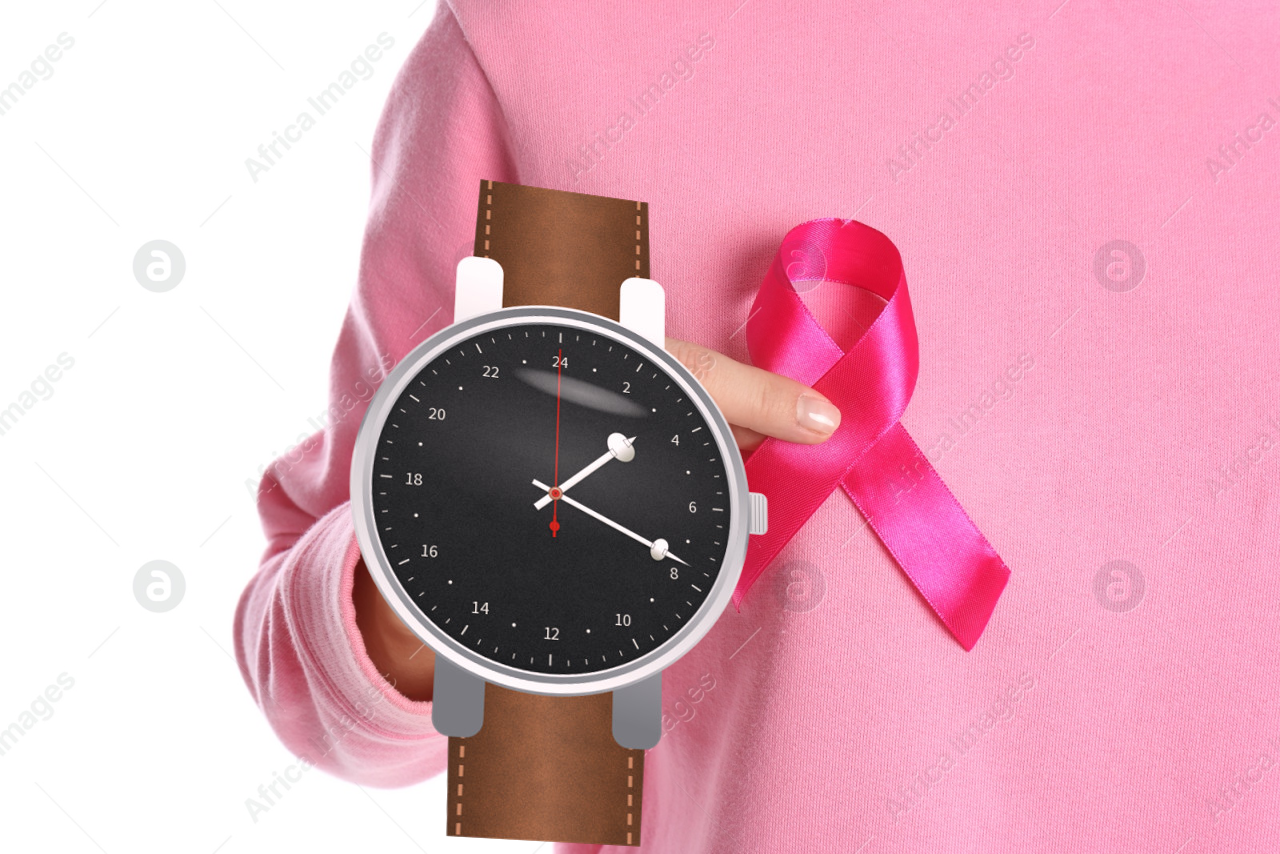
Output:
3:19:00
